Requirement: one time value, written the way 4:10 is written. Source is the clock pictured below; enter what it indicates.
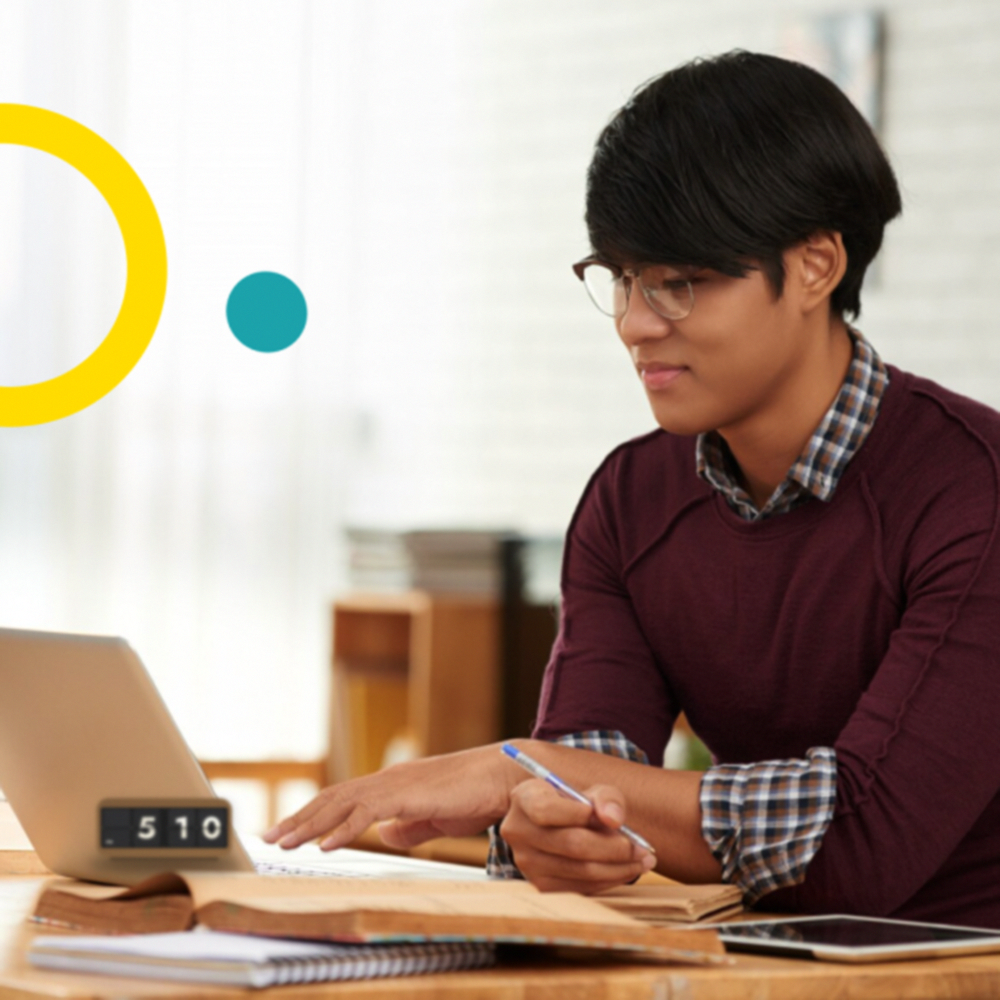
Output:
5:10
